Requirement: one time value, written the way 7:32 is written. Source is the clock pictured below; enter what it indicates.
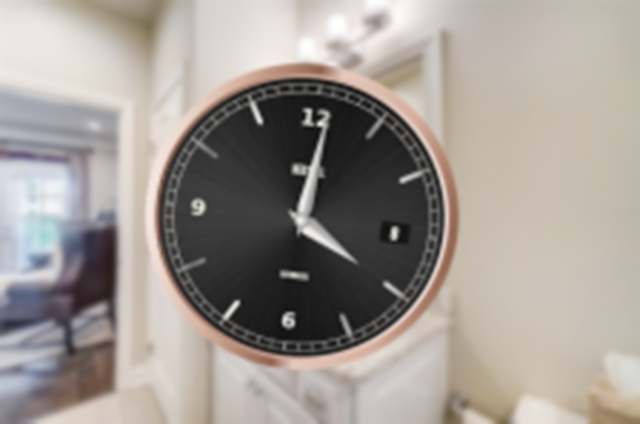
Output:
4:01
